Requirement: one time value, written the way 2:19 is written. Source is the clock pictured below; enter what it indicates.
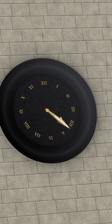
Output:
4:22
